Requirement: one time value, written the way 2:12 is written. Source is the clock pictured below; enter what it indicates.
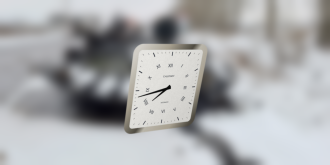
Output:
7:43
